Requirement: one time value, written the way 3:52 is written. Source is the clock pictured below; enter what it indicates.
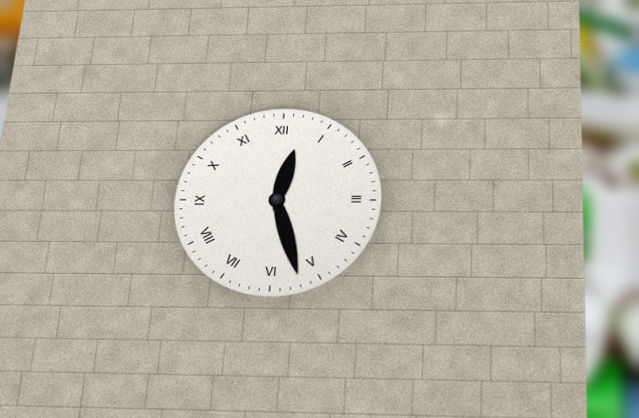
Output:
12:27
